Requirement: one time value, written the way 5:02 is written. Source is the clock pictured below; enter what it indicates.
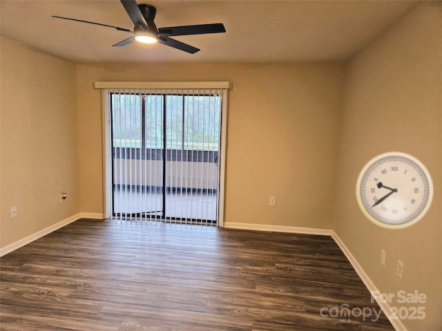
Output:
9:39
